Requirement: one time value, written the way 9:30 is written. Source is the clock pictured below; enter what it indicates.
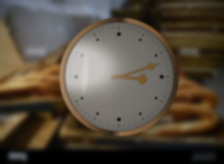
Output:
3:12
